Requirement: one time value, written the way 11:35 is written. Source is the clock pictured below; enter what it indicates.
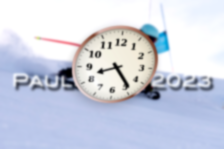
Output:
8:24
